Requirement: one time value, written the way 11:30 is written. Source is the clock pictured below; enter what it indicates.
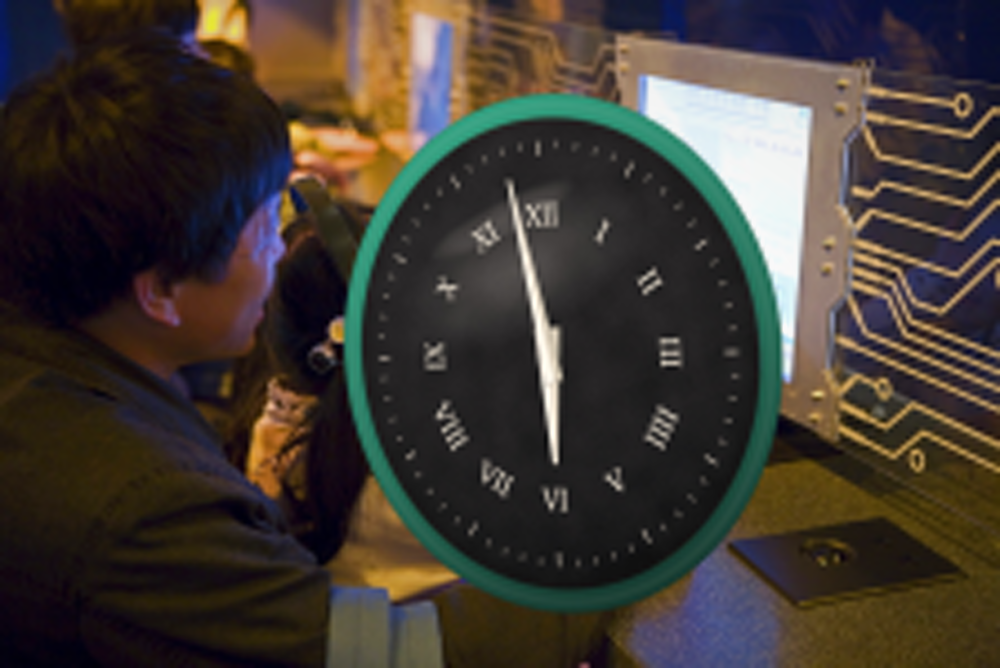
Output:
5:58
